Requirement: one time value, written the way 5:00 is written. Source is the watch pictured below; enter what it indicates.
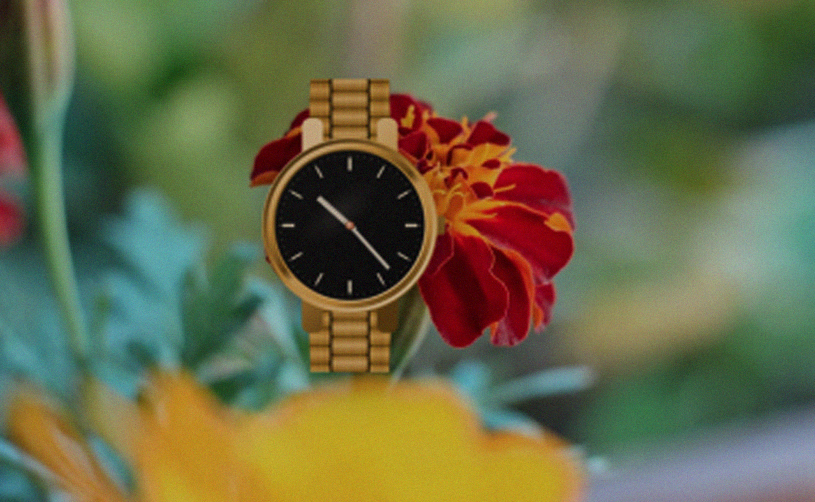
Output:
10:23
